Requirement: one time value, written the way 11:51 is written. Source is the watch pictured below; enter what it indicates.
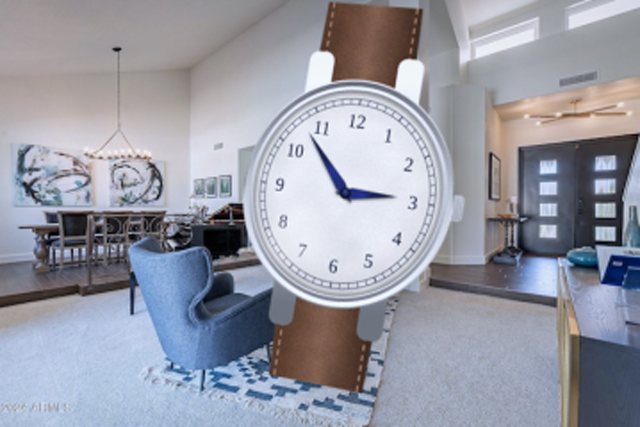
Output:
2:53
